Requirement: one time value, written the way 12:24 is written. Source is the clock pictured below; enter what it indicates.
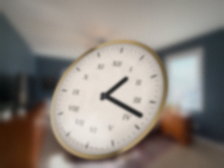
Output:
1:18
